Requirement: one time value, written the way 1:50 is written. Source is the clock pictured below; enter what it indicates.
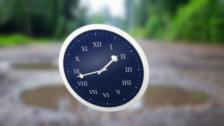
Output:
1:43
